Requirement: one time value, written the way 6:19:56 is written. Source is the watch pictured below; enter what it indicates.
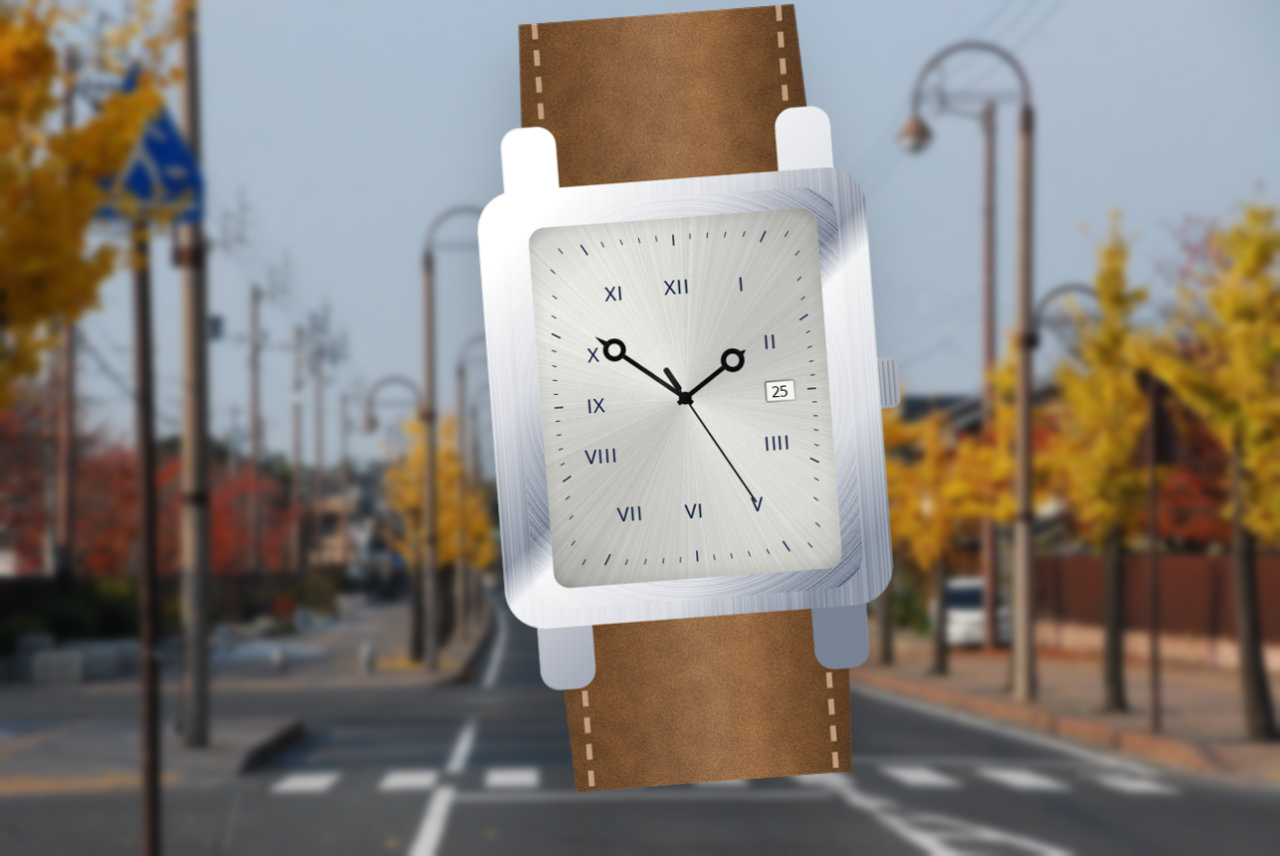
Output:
1:51:25
